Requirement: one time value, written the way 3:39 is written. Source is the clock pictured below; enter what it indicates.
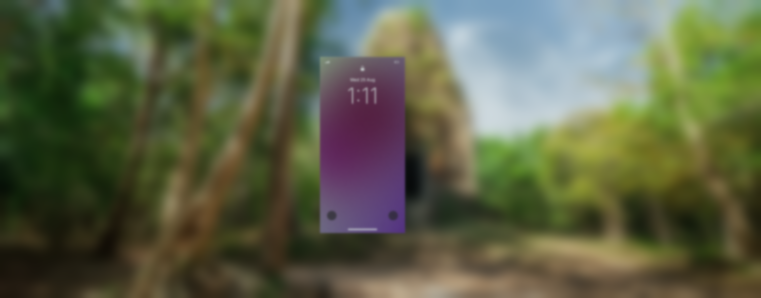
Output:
1:11
